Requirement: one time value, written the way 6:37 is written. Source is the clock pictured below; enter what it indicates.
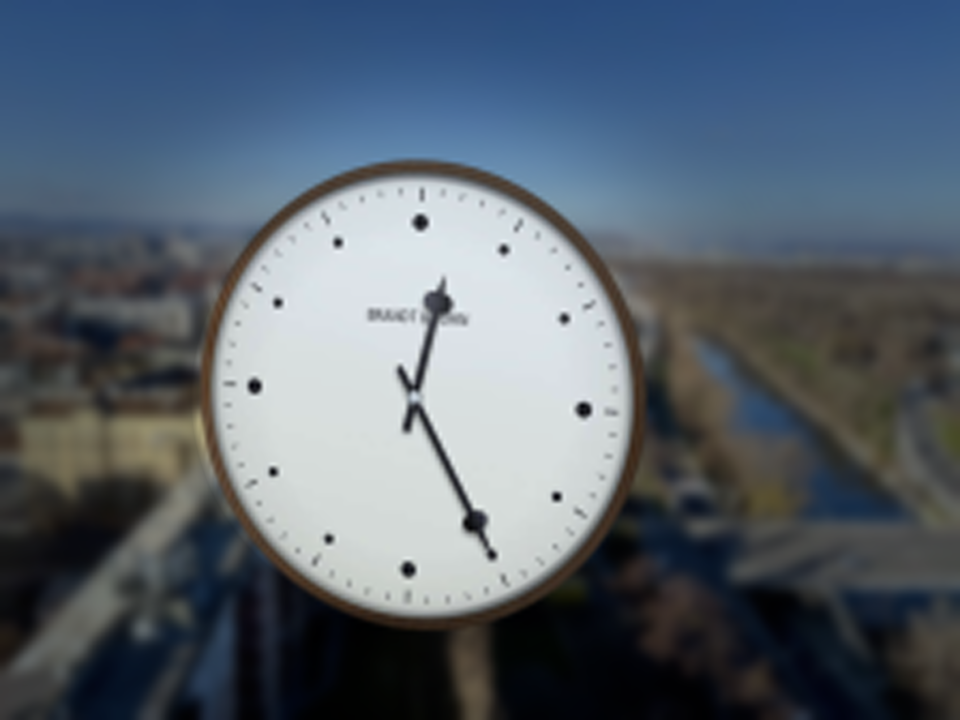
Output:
12:25
